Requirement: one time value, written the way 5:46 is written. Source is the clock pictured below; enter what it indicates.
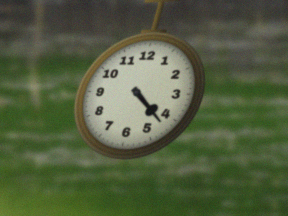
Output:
4:22
